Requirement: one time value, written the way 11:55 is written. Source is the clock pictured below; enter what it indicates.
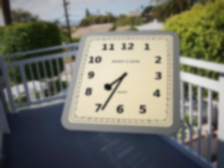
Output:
7:34
